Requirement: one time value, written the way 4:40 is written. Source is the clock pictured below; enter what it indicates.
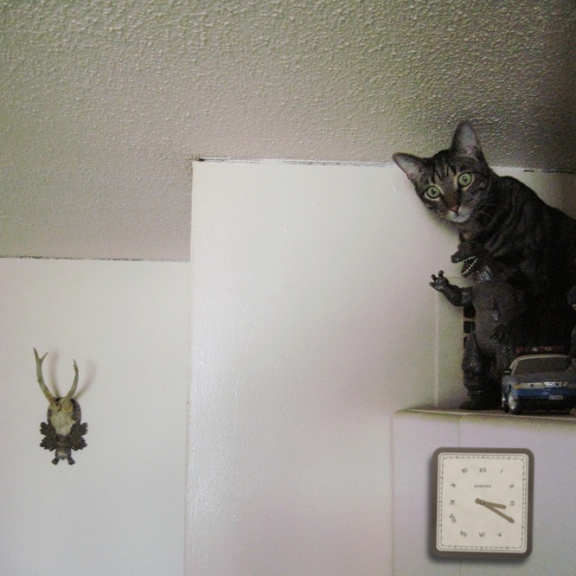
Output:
3:20
